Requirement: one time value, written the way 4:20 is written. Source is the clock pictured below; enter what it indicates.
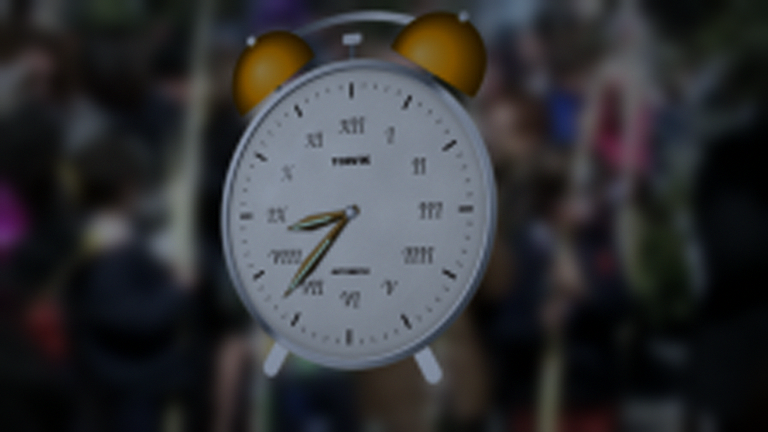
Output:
8:37
